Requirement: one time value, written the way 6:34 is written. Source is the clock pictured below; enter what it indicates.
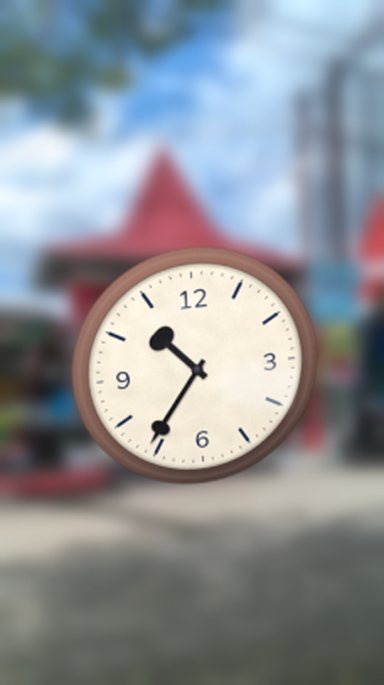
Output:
10:36
